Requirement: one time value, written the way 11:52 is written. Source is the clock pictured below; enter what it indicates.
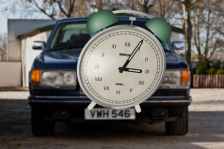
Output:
3:04
